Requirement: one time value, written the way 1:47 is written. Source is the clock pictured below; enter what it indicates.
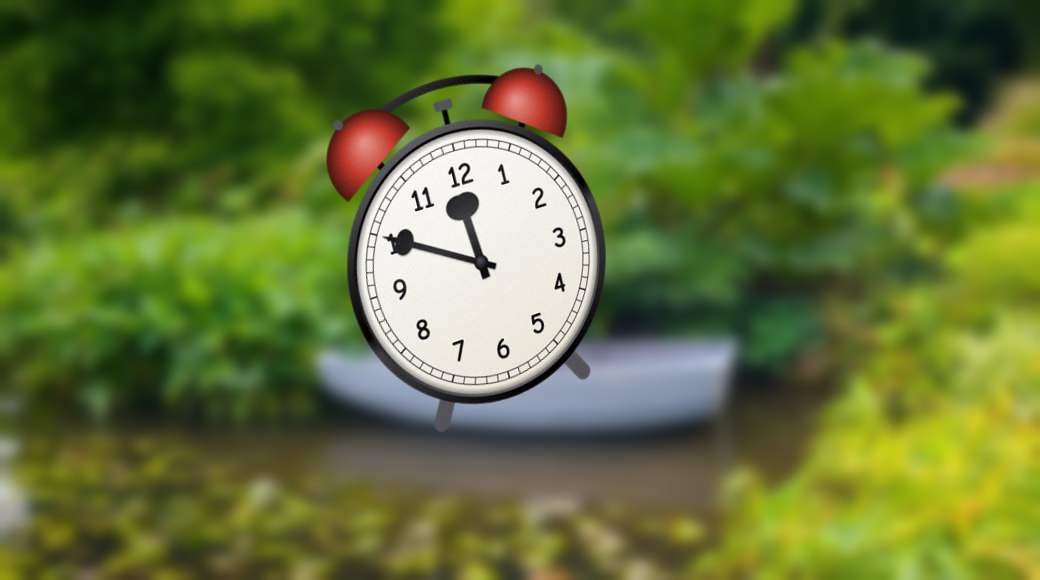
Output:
11:50
